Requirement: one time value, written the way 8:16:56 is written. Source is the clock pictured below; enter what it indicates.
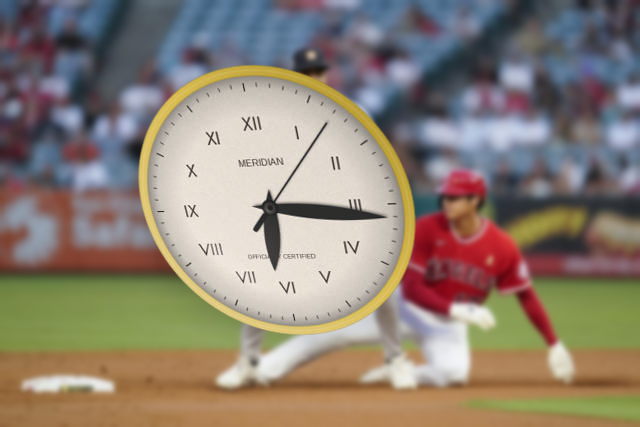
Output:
6:16:07
